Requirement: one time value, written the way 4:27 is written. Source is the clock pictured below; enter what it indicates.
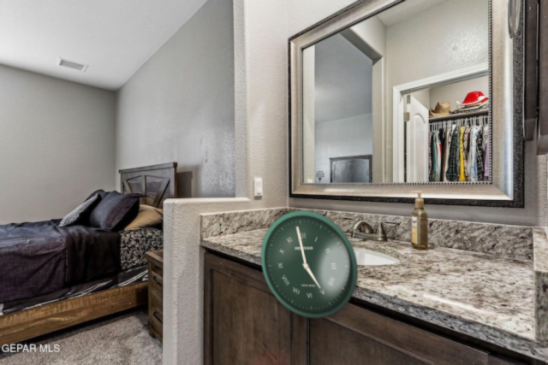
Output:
4:59
